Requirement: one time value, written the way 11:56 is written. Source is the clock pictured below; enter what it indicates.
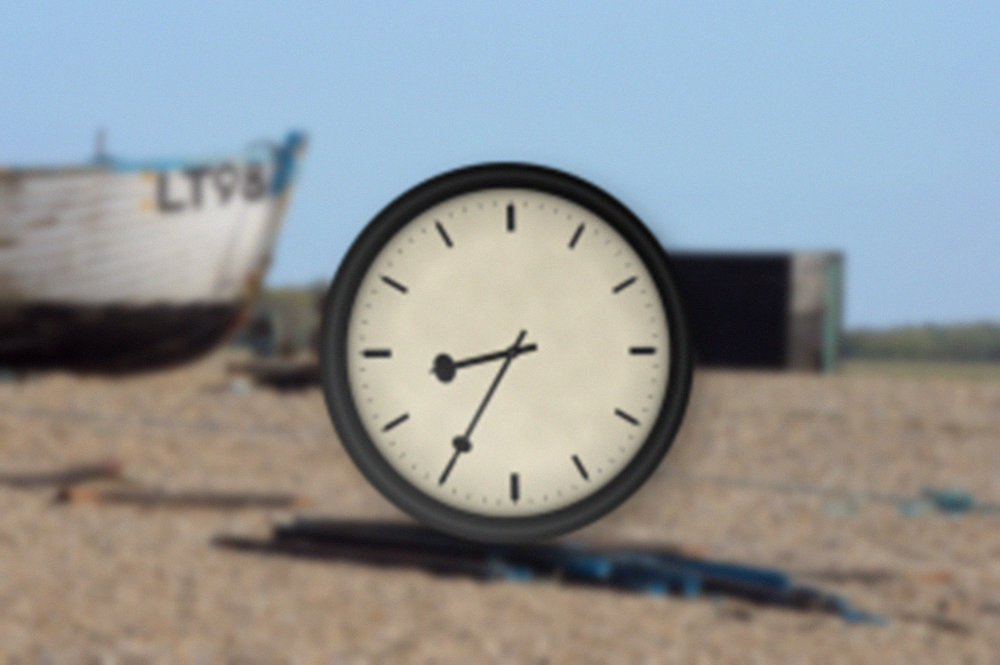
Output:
8:35
